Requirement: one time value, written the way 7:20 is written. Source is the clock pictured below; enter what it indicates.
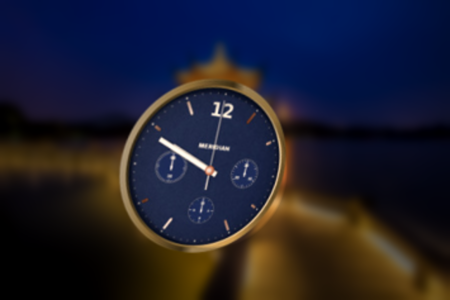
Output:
9:49
